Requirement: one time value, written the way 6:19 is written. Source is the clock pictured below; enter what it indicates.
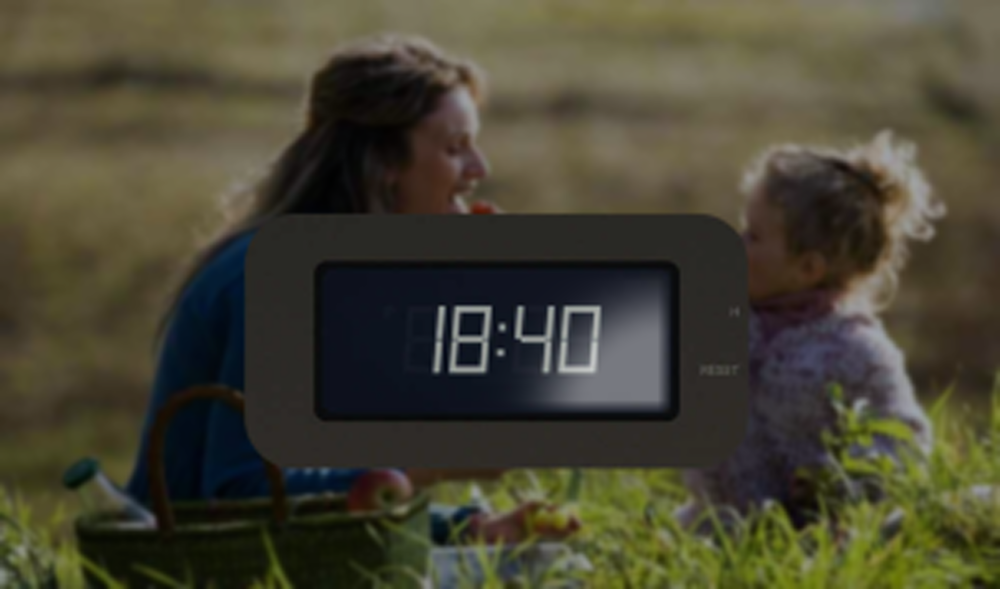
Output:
18:40
